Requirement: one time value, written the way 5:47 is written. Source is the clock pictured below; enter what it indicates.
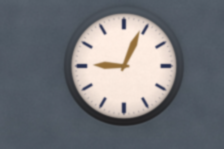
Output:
9:04
